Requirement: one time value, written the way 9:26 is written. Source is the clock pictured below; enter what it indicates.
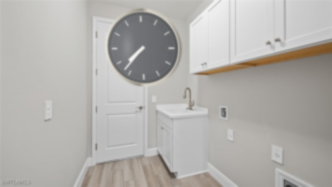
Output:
7:37
